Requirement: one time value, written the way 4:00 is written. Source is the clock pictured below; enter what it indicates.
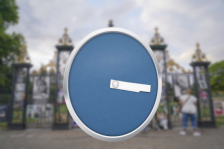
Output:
3:16
